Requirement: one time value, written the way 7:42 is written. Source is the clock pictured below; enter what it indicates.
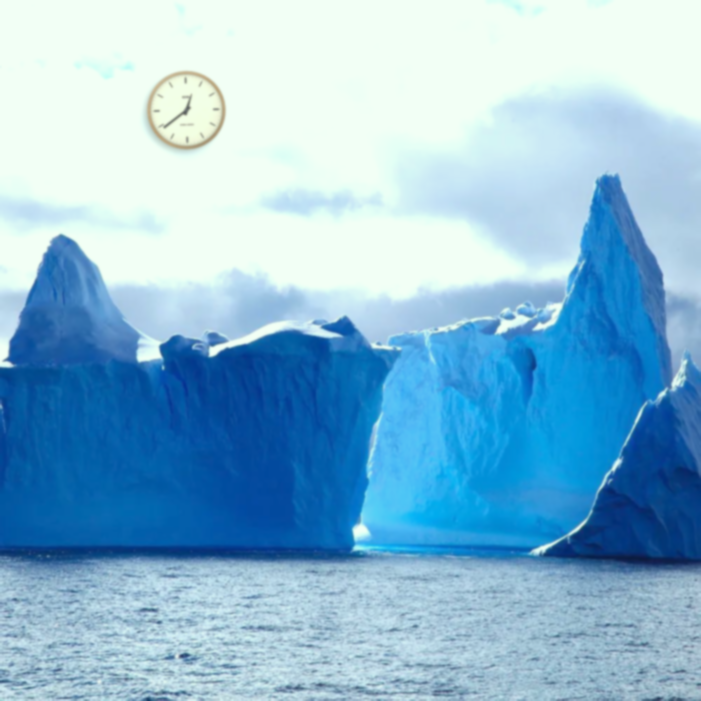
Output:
12:39
